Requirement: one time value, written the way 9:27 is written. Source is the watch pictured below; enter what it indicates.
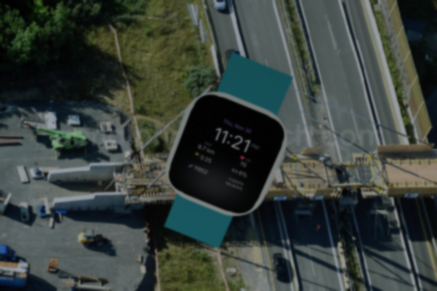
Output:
11:21
